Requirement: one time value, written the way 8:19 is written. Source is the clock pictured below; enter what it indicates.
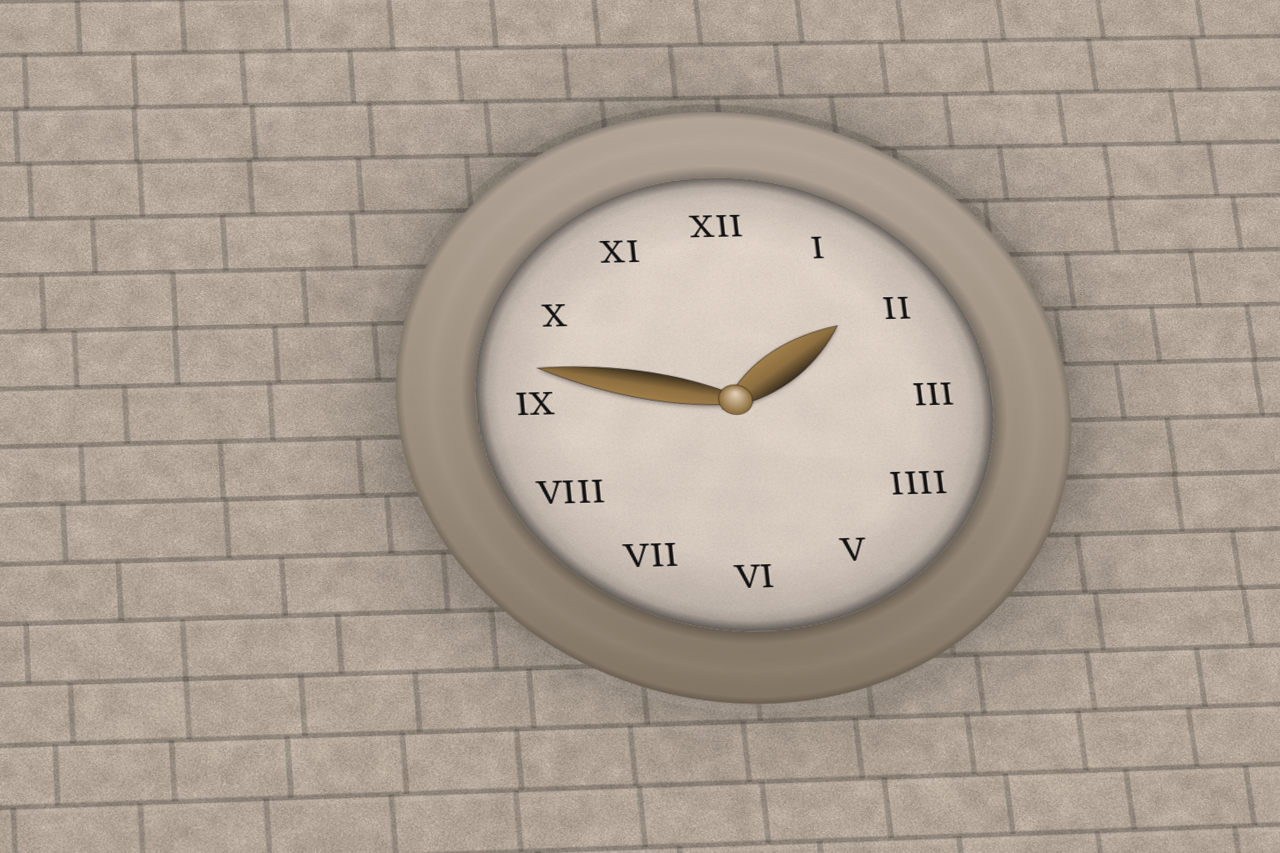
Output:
1:47
